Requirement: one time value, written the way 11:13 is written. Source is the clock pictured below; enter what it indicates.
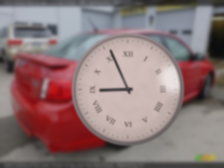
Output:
8:56
